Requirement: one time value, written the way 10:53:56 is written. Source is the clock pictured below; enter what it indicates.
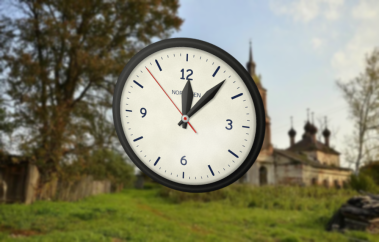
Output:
12:06:53
